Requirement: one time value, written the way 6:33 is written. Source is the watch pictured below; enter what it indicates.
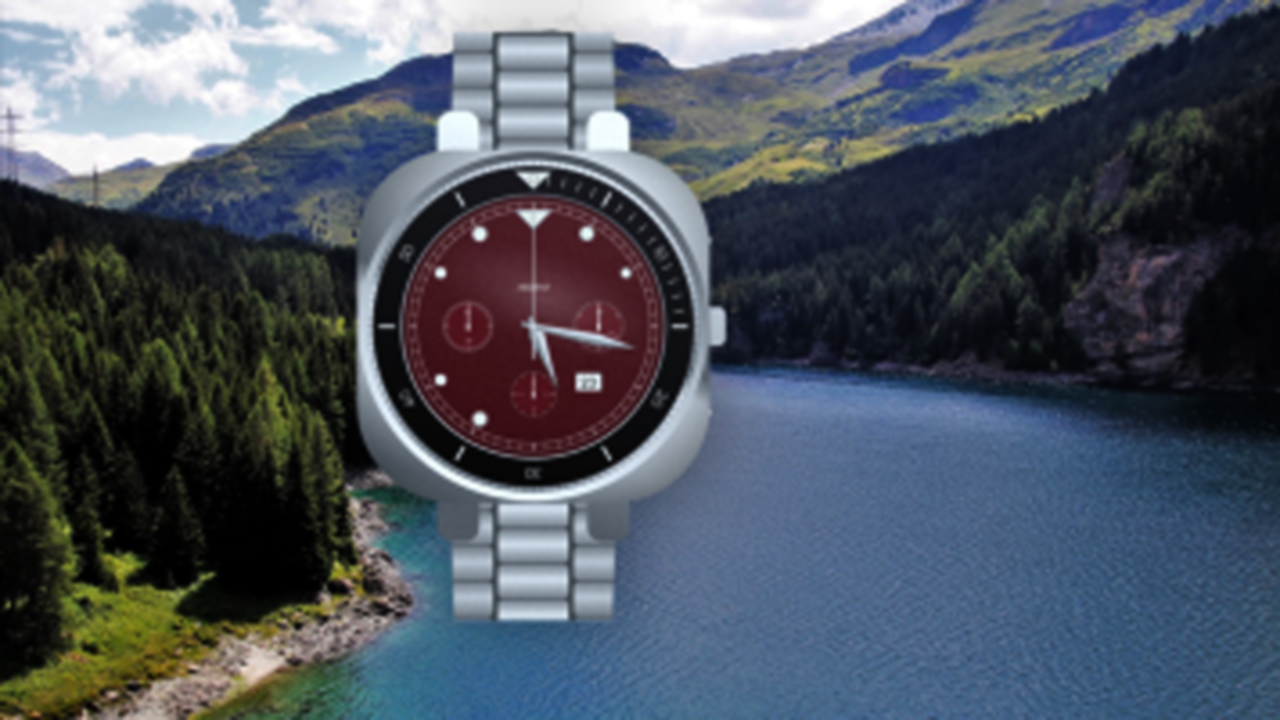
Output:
5:17
